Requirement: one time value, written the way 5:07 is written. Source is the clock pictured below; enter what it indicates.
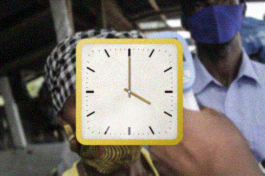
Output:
4:00
